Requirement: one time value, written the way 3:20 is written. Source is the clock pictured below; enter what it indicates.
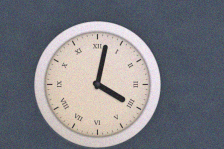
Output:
4:02
